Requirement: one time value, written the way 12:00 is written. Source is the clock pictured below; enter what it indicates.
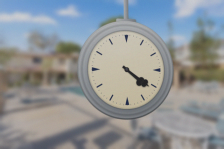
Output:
4:21
